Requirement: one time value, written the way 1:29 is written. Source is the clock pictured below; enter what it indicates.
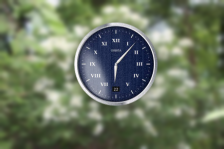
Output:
6:07
